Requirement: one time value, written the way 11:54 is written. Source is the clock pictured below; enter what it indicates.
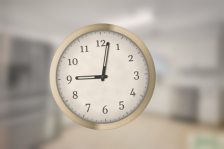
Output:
9:02
